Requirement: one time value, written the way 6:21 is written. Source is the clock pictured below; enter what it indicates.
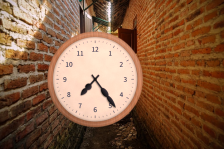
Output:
7:24
